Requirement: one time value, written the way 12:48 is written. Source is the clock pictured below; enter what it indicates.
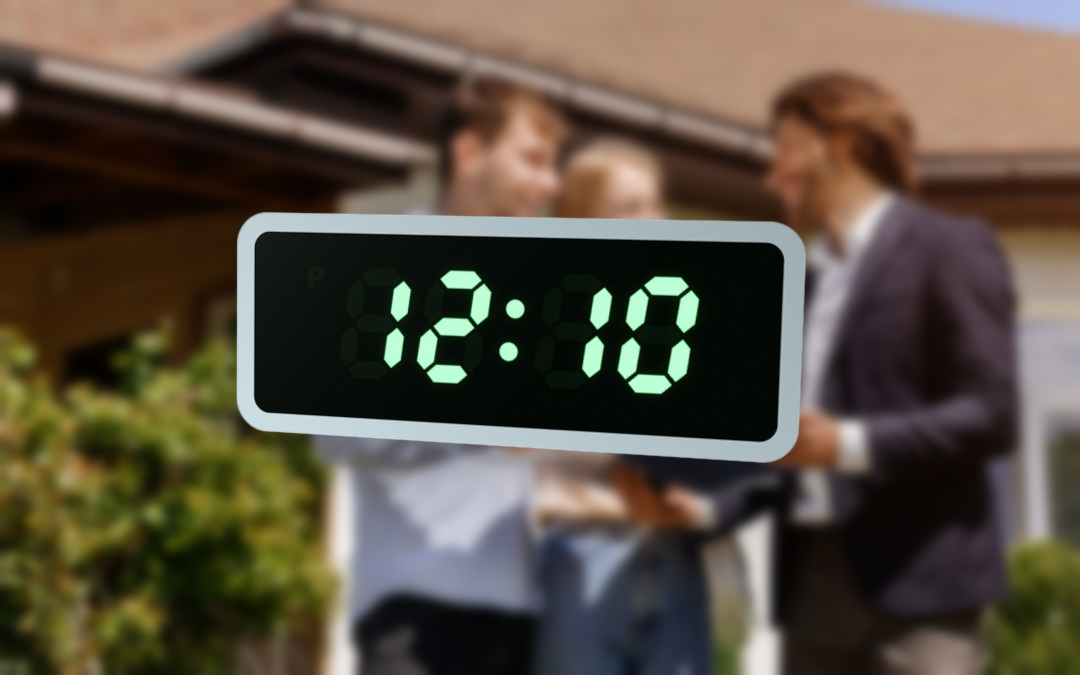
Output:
12:10
